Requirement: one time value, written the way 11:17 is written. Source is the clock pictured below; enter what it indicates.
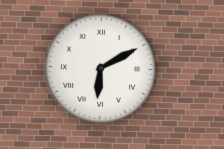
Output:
6:10
